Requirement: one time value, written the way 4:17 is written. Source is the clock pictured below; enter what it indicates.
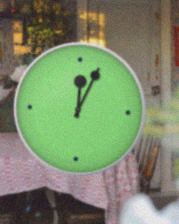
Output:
12:04
